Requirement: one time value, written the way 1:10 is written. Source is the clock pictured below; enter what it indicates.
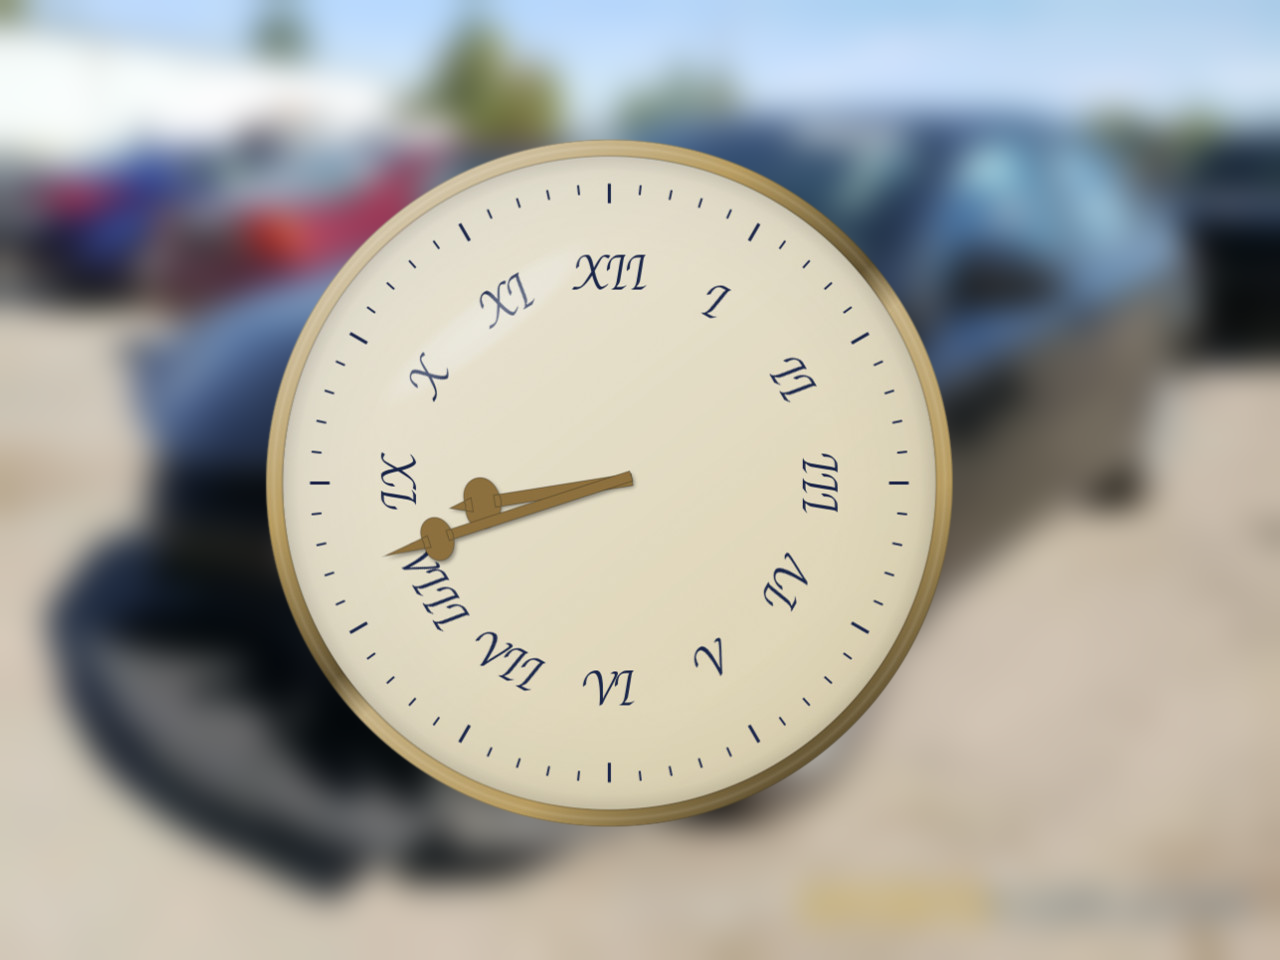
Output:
8:42
